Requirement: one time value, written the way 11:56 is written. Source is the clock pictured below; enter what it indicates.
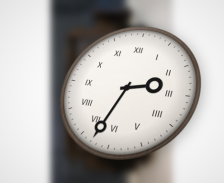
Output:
2:33
